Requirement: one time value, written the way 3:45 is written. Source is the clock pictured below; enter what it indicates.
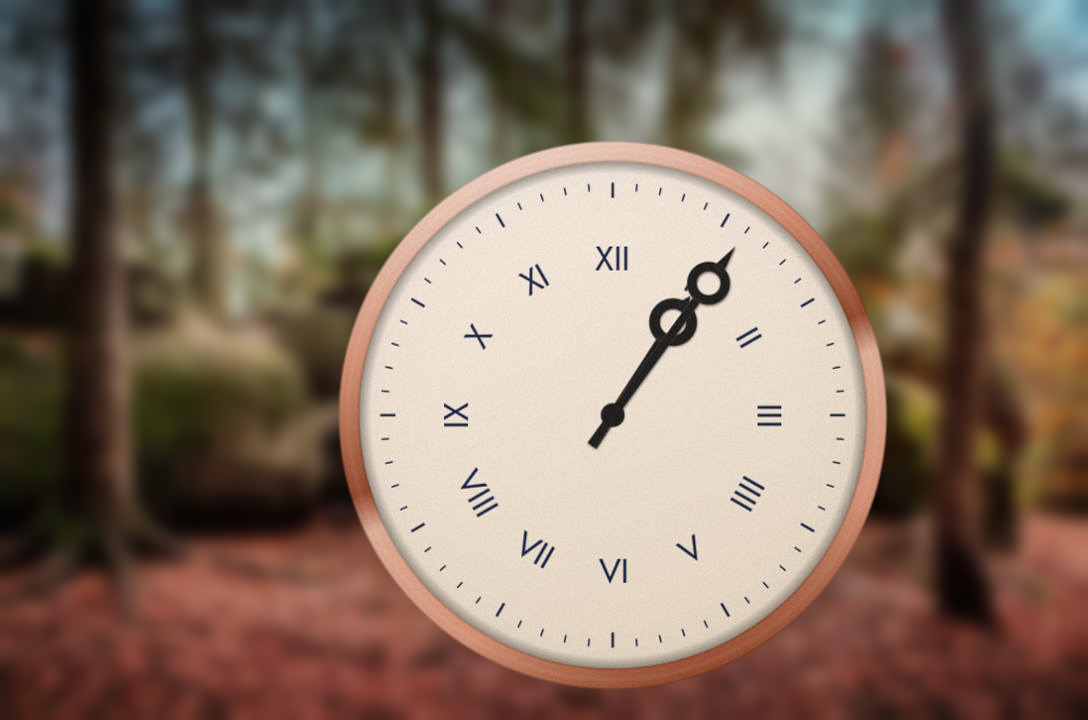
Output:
1:06
